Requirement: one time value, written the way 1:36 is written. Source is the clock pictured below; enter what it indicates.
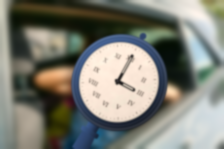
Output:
3:00
